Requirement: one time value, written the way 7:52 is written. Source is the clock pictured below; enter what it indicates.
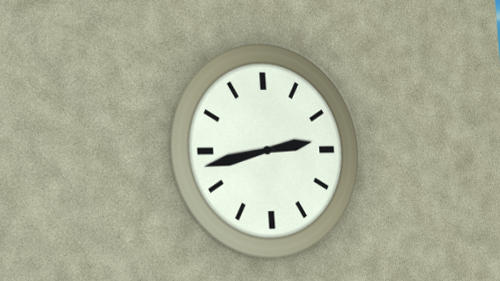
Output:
2:43
